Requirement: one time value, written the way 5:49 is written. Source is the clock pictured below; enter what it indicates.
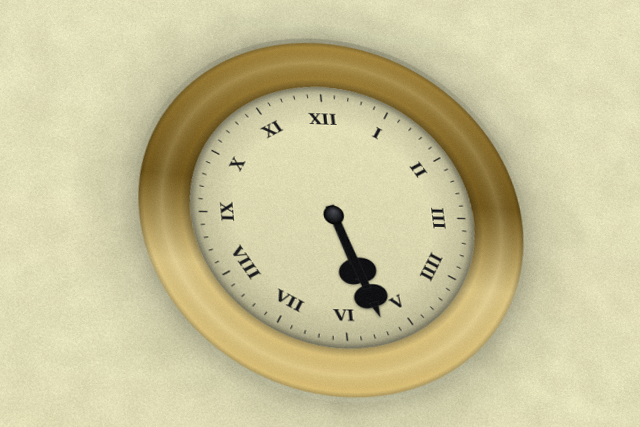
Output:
5:27
